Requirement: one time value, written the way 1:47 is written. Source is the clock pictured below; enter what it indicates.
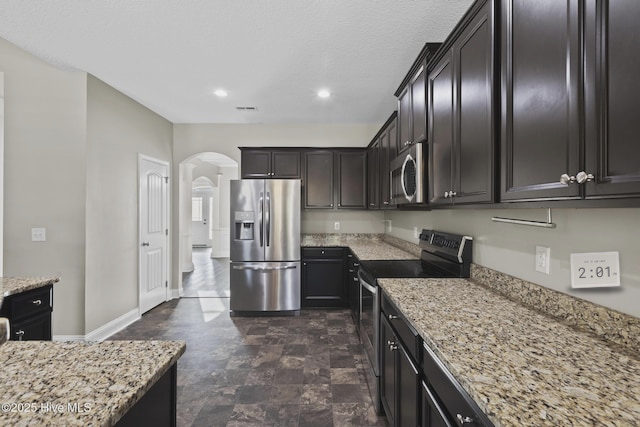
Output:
2:01
